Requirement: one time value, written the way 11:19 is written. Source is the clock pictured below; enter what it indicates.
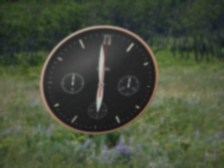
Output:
5:59
